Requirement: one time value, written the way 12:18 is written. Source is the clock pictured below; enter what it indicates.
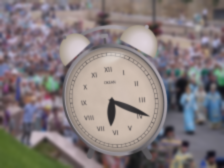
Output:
6:19
